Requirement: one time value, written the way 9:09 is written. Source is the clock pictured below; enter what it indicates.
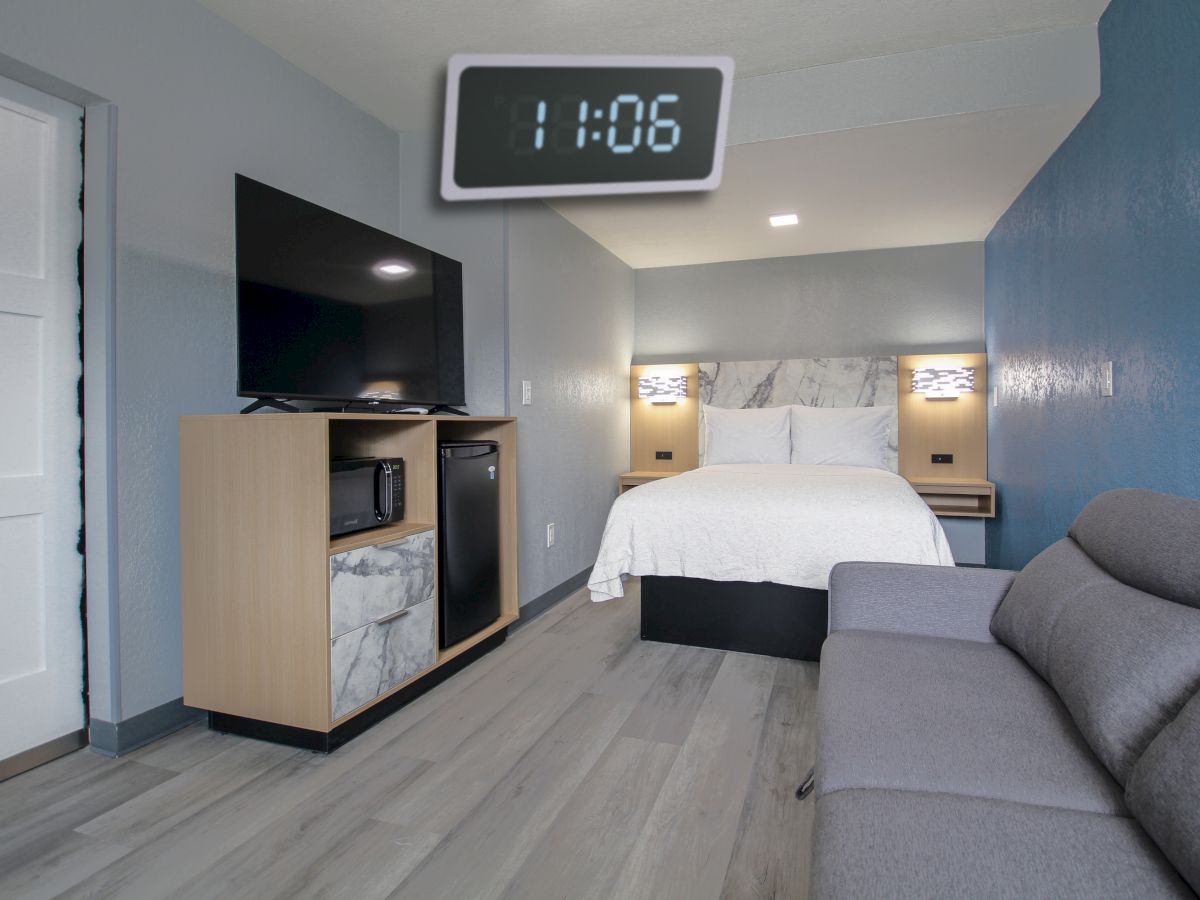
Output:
11:06
